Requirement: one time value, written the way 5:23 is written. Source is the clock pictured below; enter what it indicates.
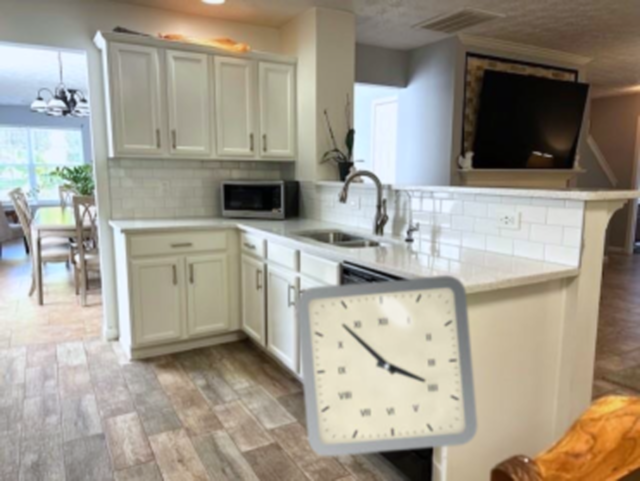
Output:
3:53
